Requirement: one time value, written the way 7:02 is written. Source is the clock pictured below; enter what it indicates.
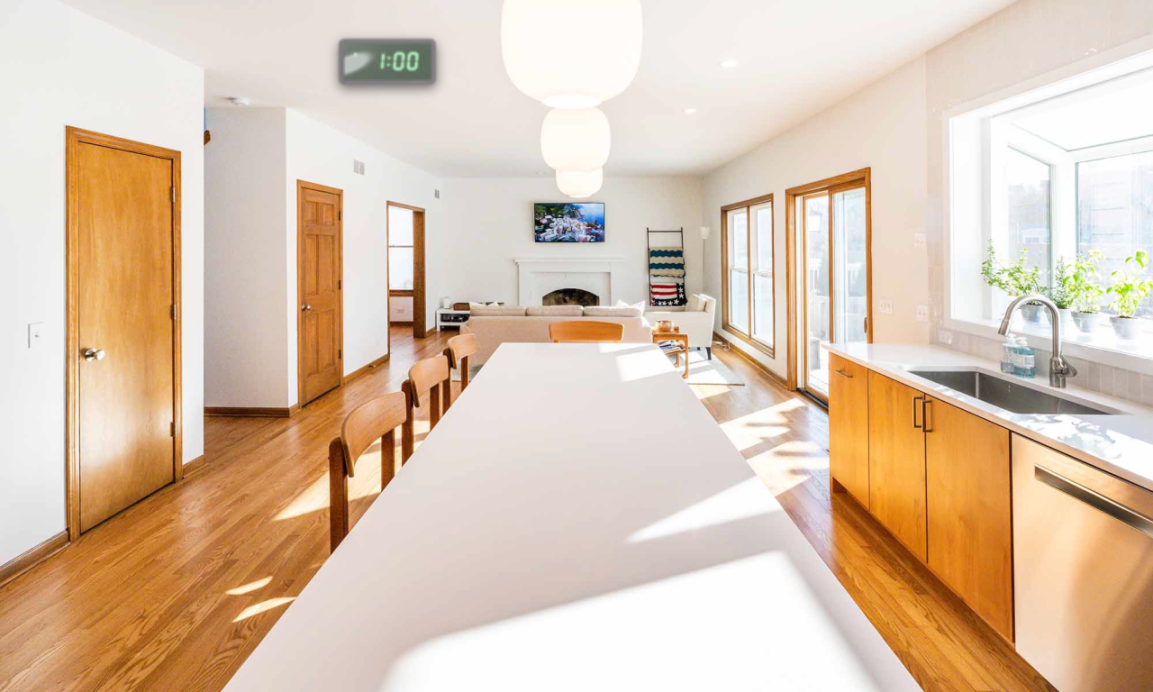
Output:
1:00
